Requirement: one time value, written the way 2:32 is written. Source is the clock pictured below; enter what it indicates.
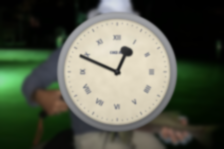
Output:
12:49
